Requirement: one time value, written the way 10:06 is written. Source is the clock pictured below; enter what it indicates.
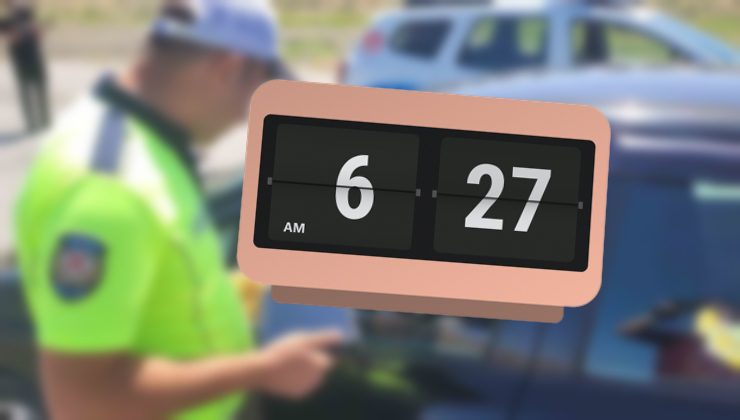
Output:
6:27
